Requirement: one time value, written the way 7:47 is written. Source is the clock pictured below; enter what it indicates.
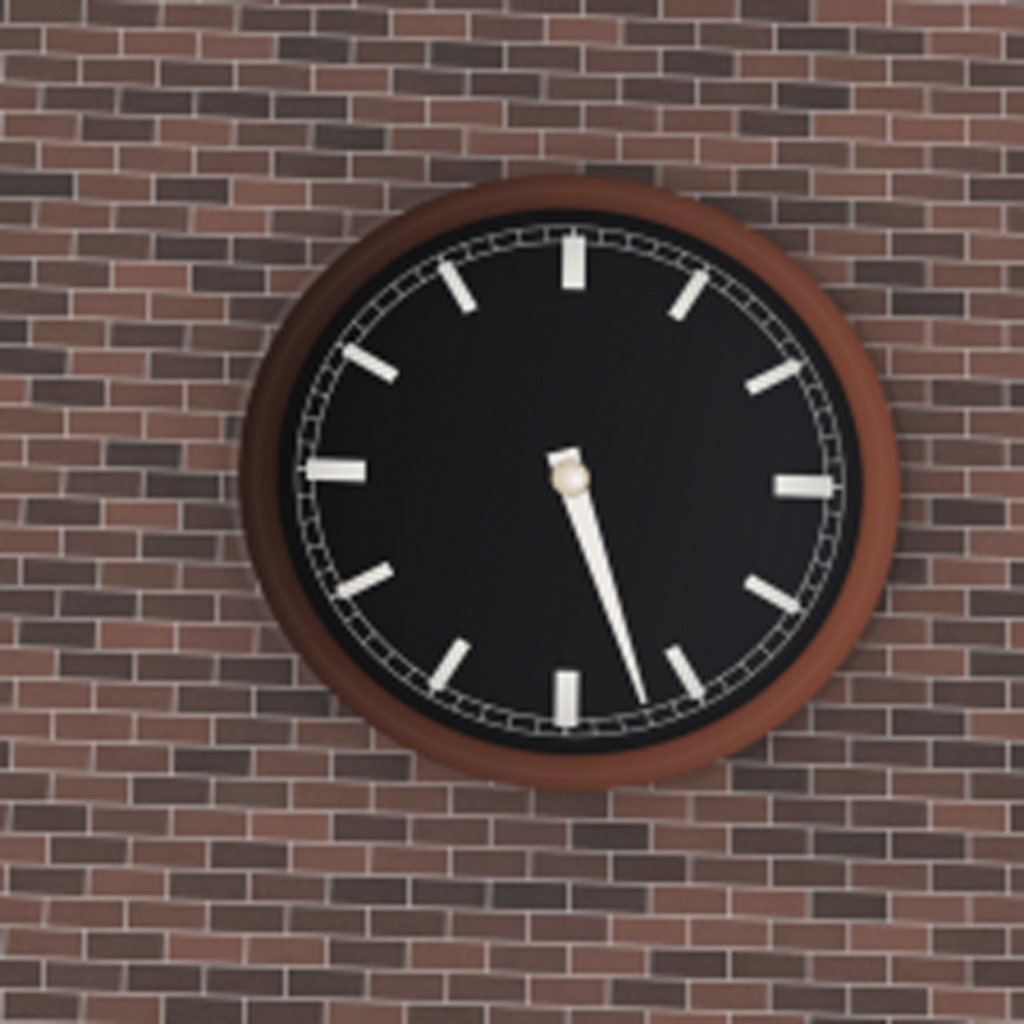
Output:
5:27
